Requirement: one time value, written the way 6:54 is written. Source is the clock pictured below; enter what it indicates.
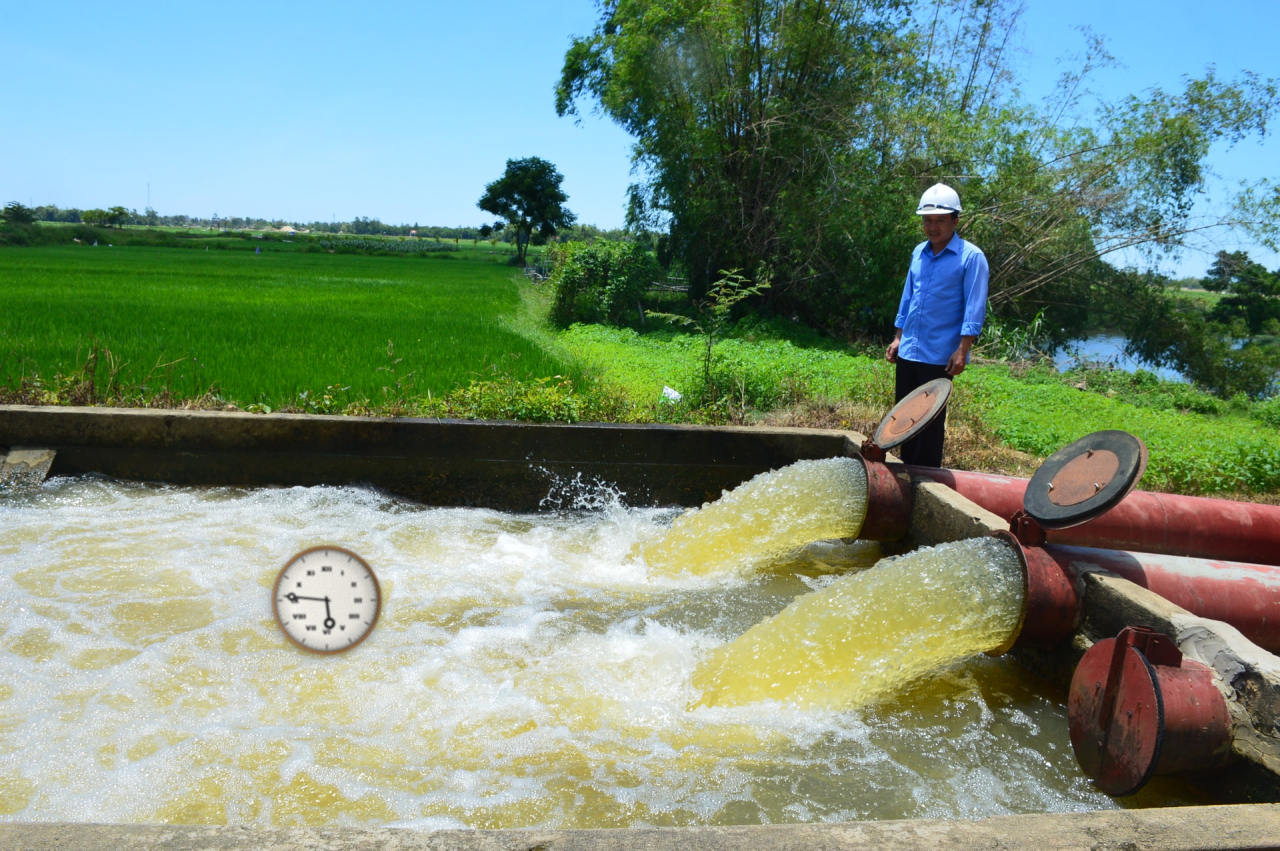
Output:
5:46
